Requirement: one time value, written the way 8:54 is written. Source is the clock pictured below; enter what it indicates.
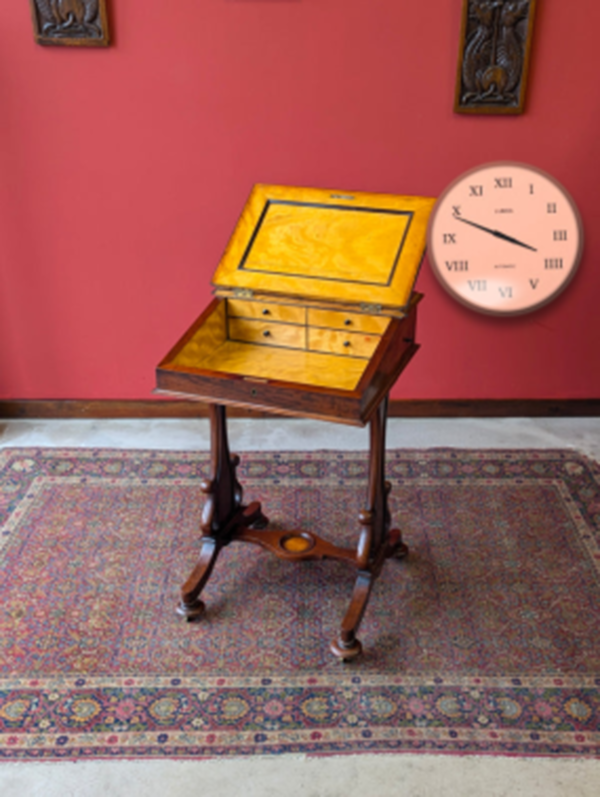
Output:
3:49
